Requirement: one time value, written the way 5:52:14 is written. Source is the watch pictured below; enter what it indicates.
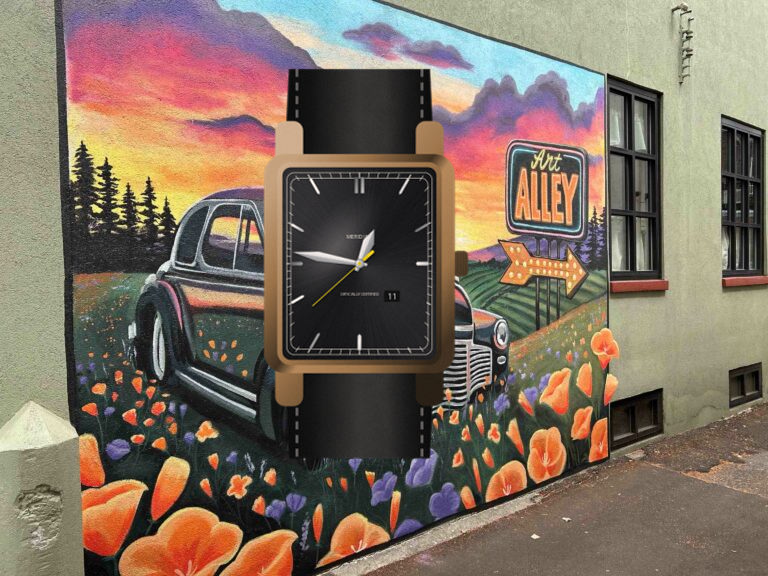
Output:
12:46:38
